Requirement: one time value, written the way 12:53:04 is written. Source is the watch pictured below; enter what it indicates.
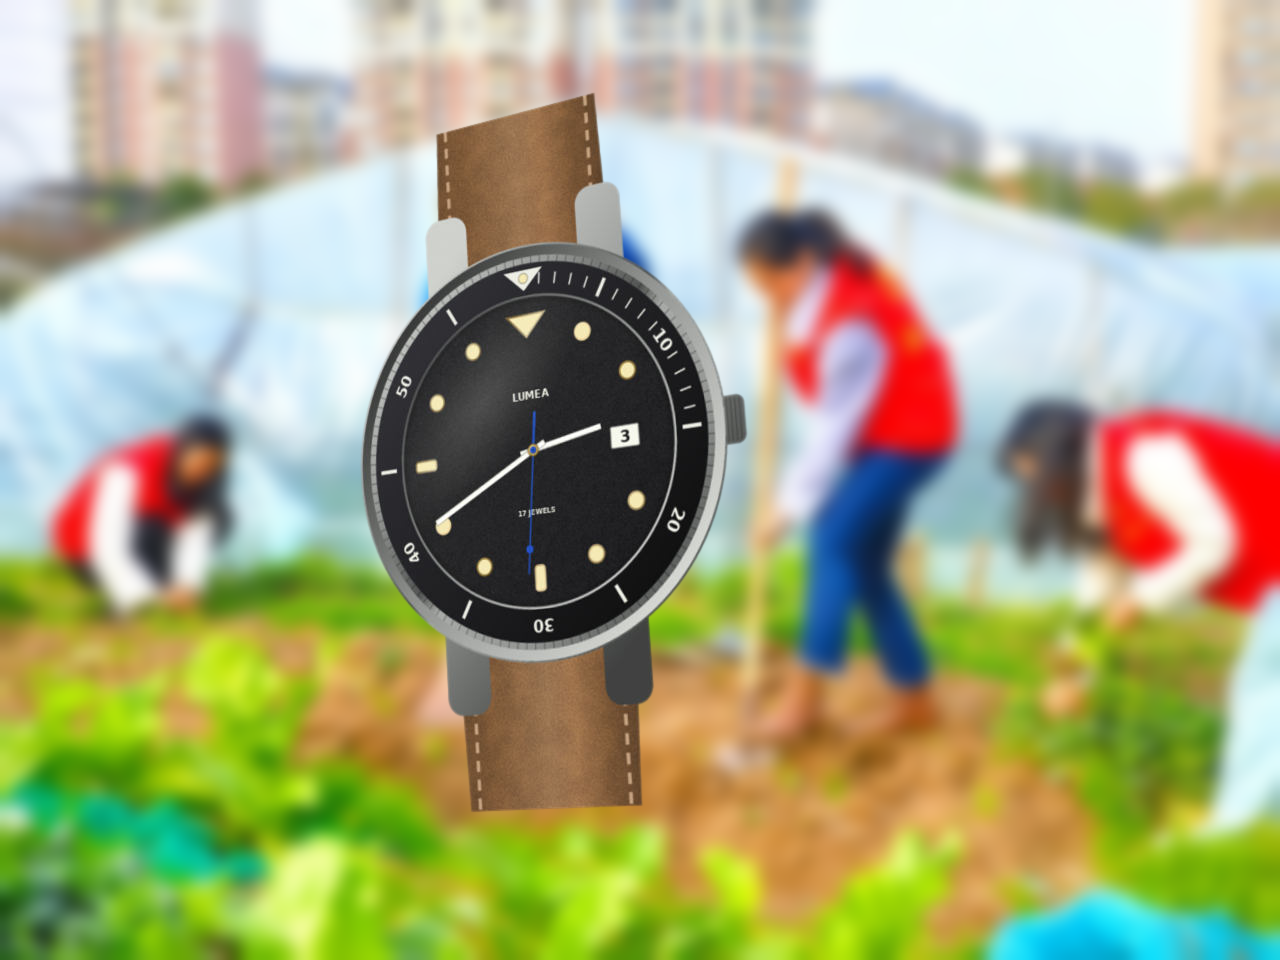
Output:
2:40:31
